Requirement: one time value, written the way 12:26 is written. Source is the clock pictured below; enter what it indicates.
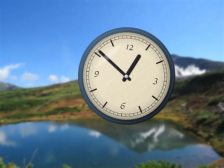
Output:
12:51
